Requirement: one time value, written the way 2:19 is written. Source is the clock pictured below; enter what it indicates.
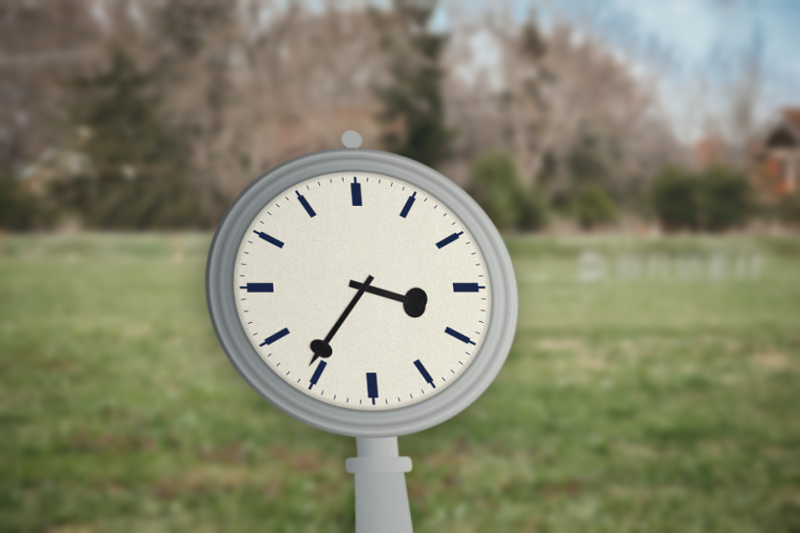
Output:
3:36
